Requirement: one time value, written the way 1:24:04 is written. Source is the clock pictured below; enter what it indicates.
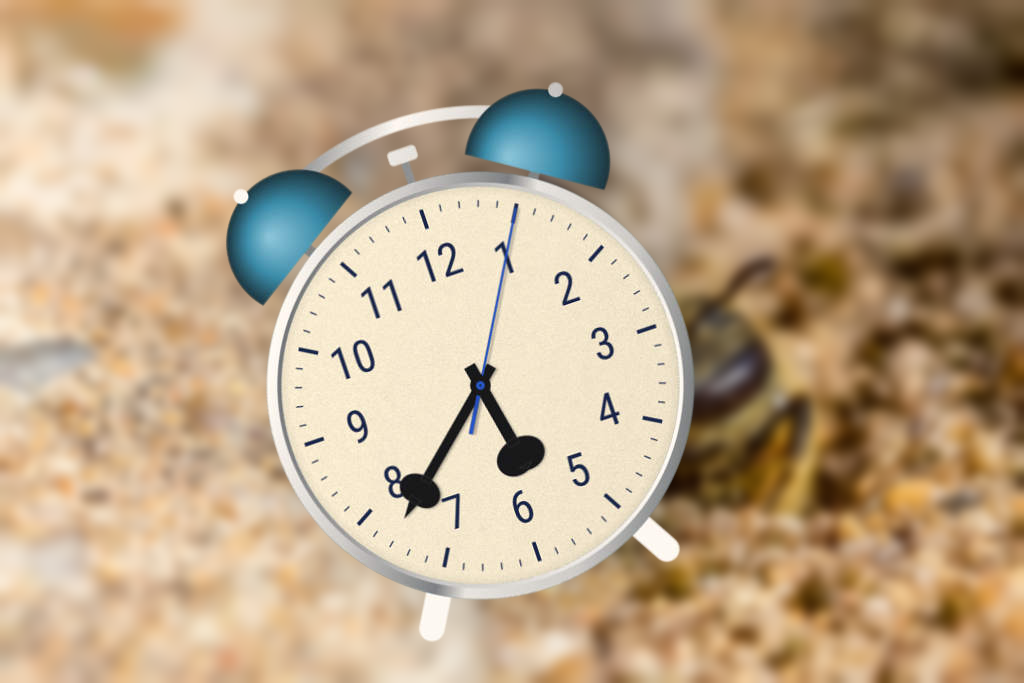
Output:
5:38:05
